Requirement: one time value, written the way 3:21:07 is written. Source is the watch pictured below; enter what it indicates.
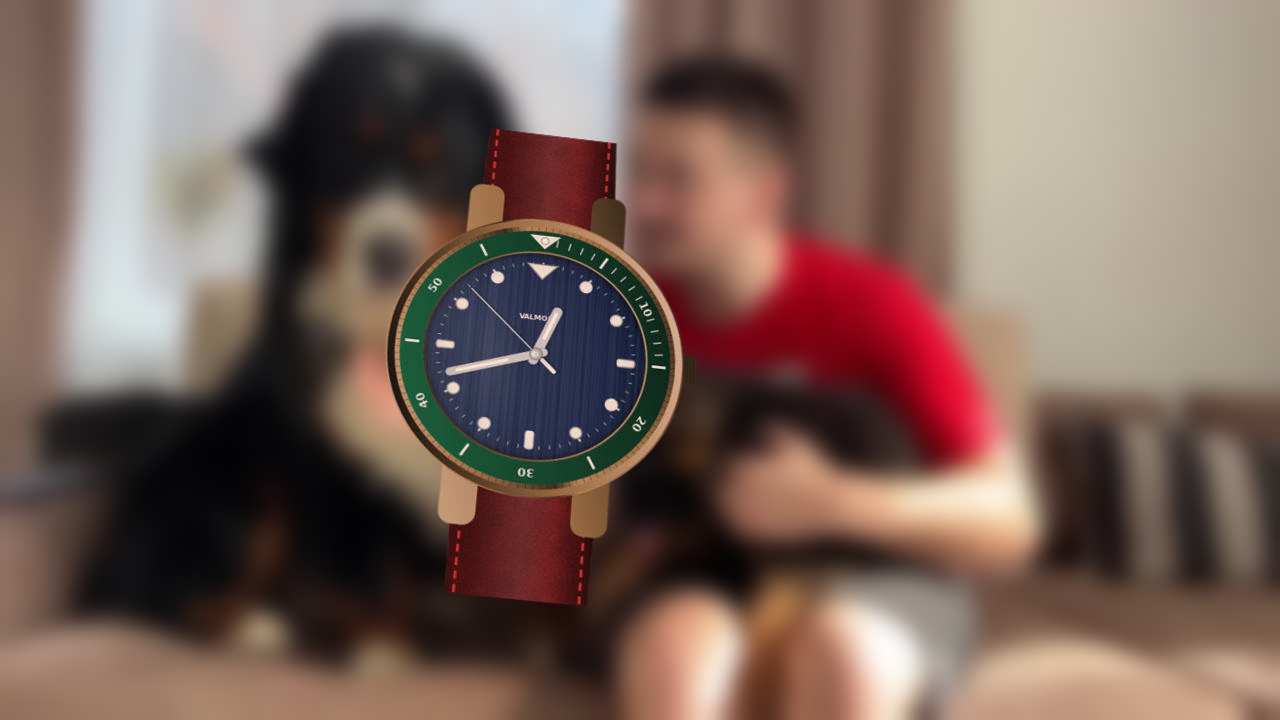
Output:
12:41:52
